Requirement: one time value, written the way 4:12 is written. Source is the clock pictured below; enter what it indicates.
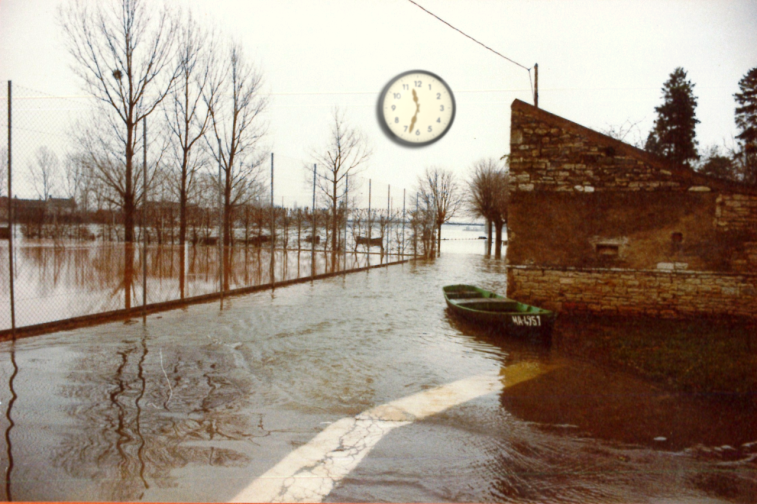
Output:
11:33
